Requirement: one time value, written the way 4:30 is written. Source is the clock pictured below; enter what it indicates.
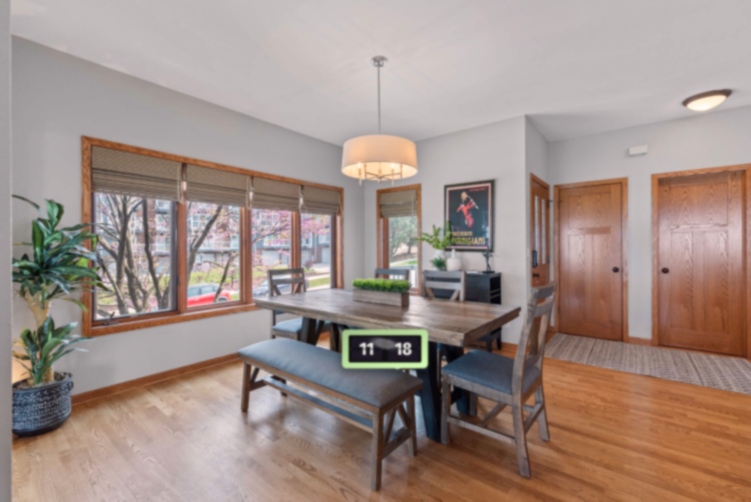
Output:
11:18
